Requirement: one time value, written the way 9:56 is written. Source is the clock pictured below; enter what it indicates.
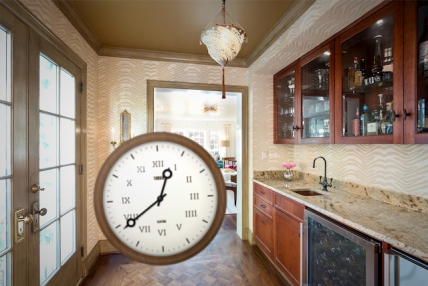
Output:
12:39
